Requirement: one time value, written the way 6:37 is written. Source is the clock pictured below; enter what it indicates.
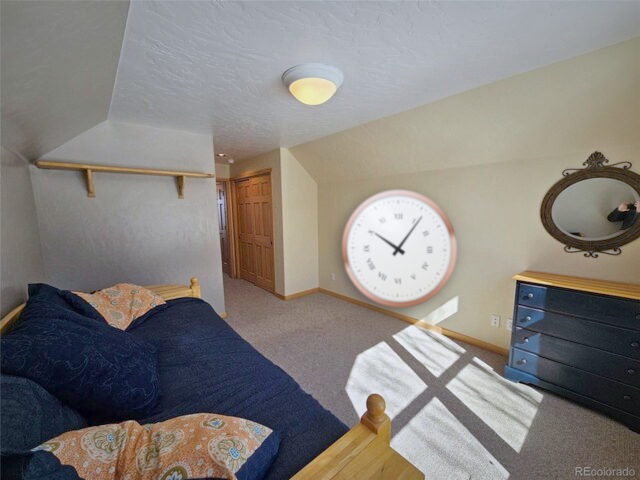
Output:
10:06
